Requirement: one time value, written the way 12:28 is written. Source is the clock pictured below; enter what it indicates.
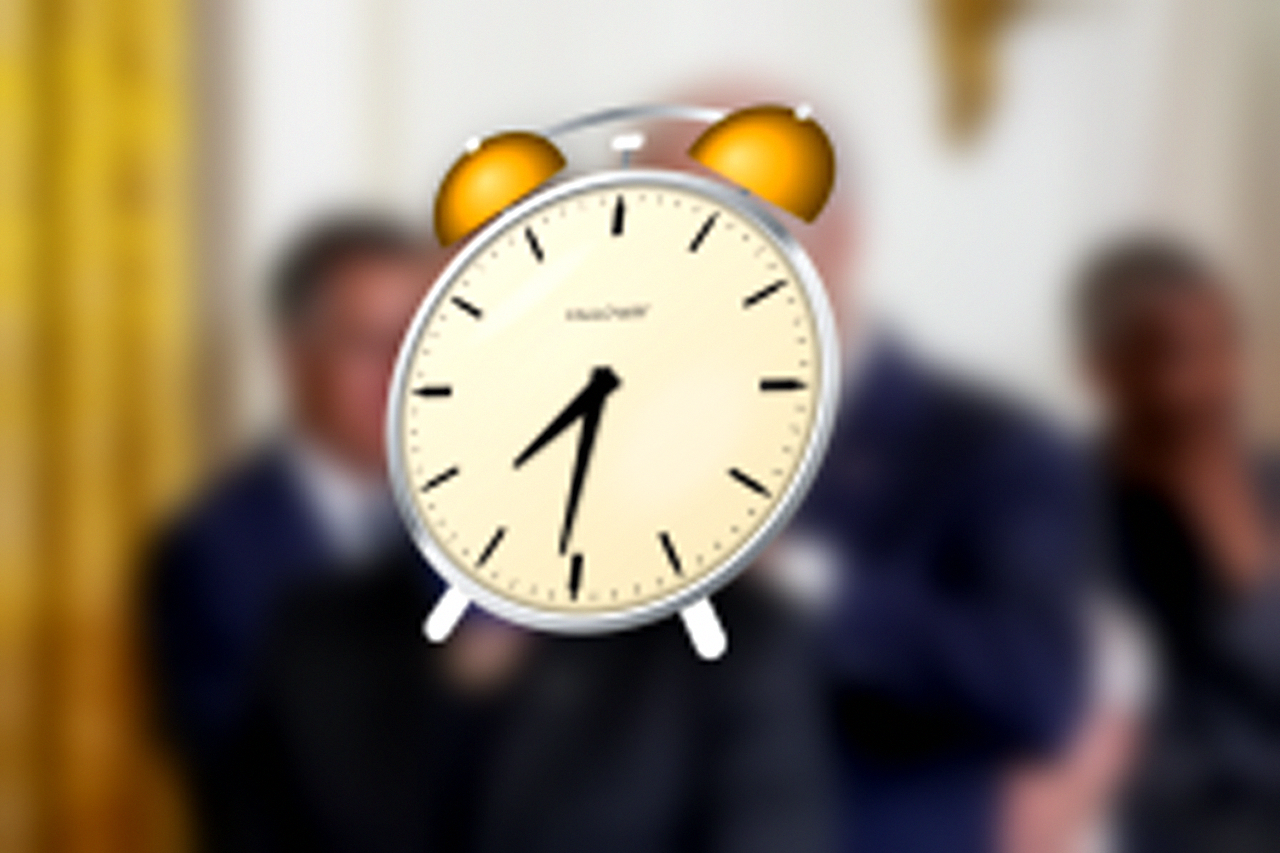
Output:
7:31
